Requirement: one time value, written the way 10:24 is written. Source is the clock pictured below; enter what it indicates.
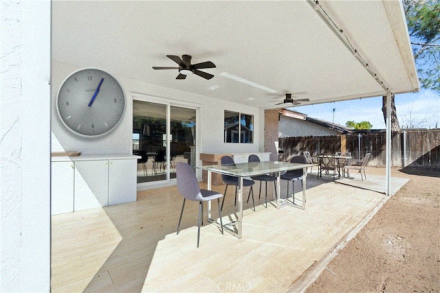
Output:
1:05
